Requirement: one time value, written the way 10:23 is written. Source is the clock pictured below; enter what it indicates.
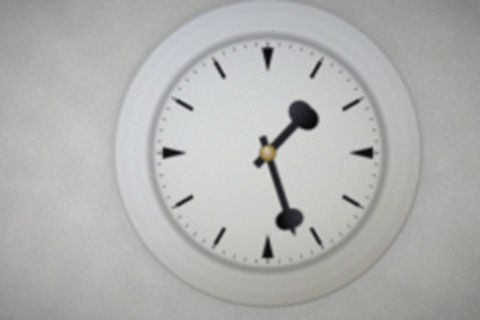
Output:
1:27
